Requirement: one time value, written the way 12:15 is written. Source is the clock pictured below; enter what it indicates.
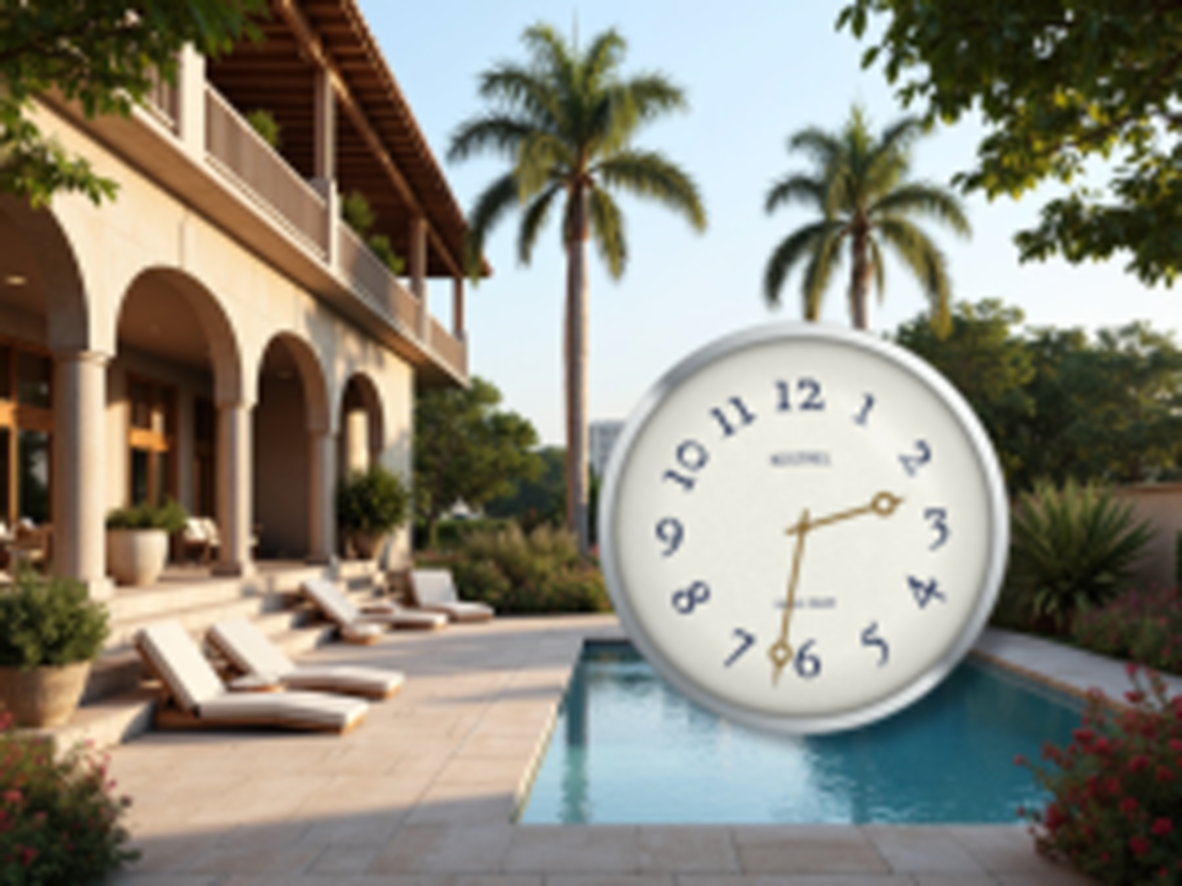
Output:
2:32
